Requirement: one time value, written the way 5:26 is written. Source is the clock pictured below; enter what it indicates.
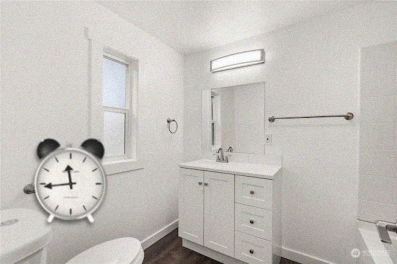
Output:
11:44
